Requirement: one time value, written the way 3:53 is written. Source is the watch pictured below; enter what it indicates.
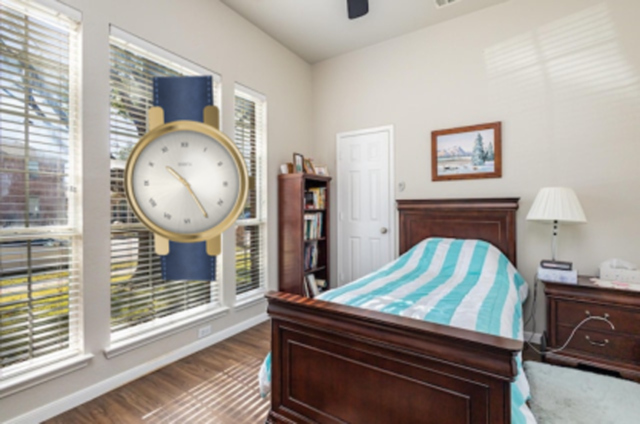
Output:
10:25
